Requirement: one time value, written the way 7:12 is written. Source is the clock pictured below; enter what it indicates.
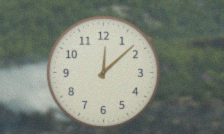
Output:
12:08
